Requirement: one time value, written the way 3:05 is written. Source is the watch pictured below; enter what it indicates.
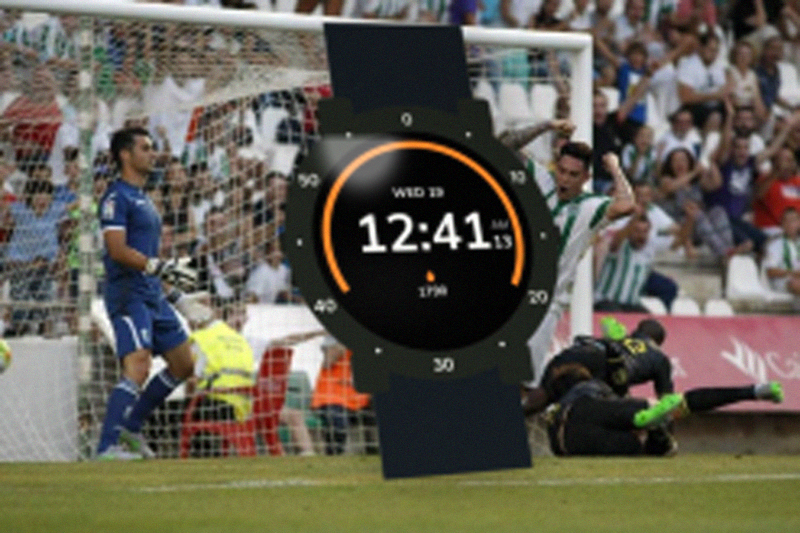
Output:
12:41
